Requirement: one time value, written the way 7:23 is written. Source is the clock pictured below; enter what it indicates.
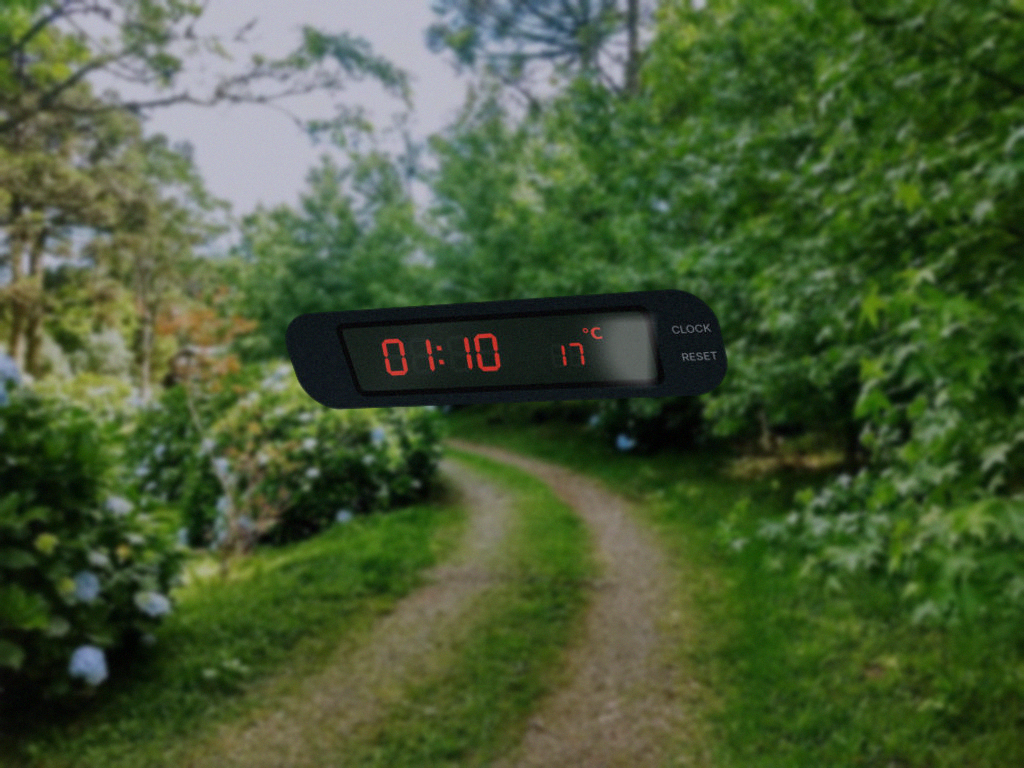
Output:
1:10
